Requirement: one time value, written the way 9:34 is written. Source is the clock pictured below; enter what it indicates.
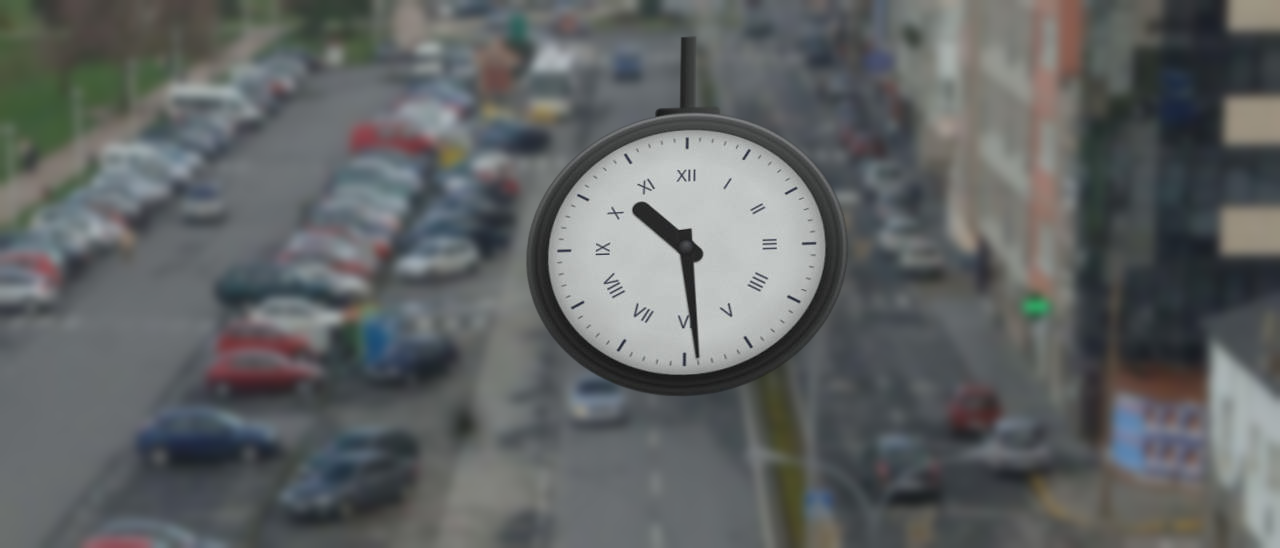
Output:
10:29
